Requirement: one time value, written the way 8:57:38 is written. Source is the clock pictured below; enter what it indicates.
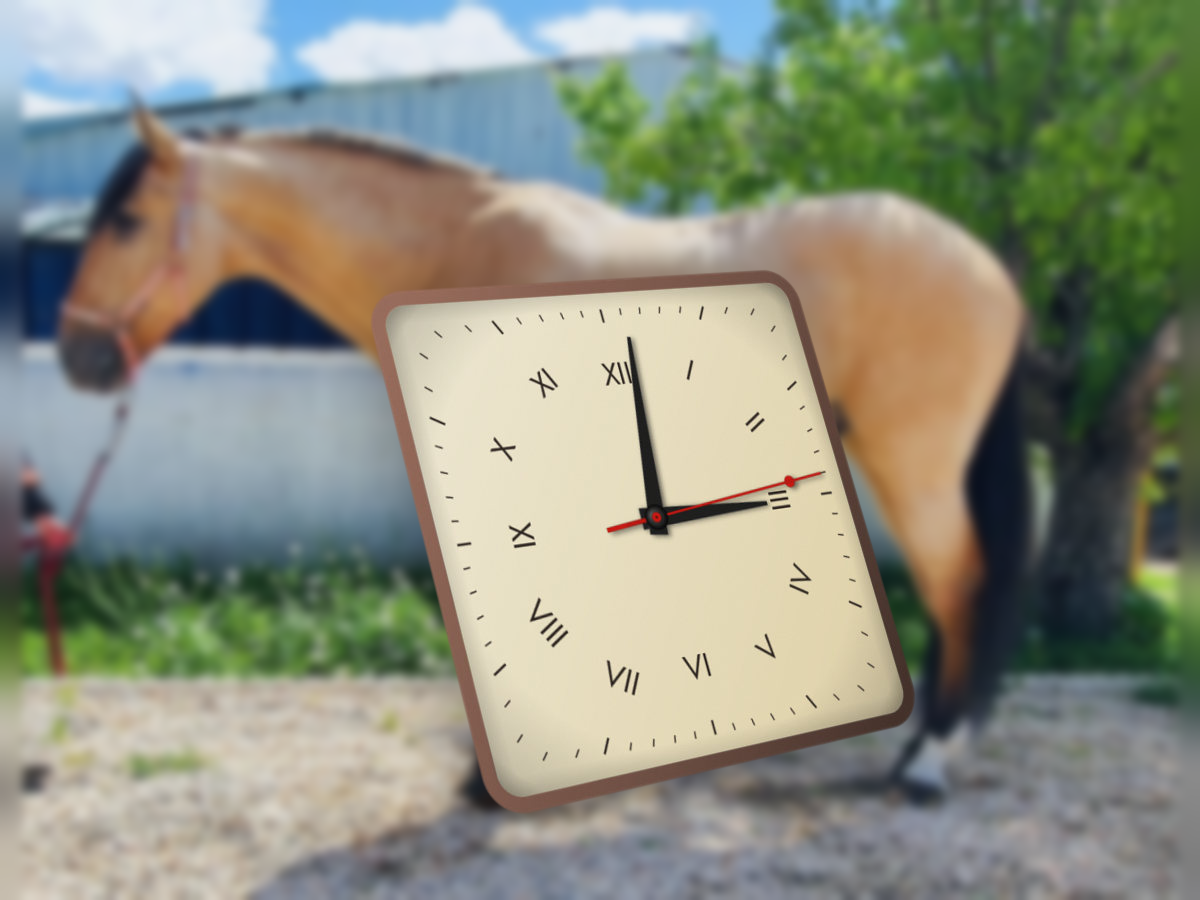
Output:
3:01:14
